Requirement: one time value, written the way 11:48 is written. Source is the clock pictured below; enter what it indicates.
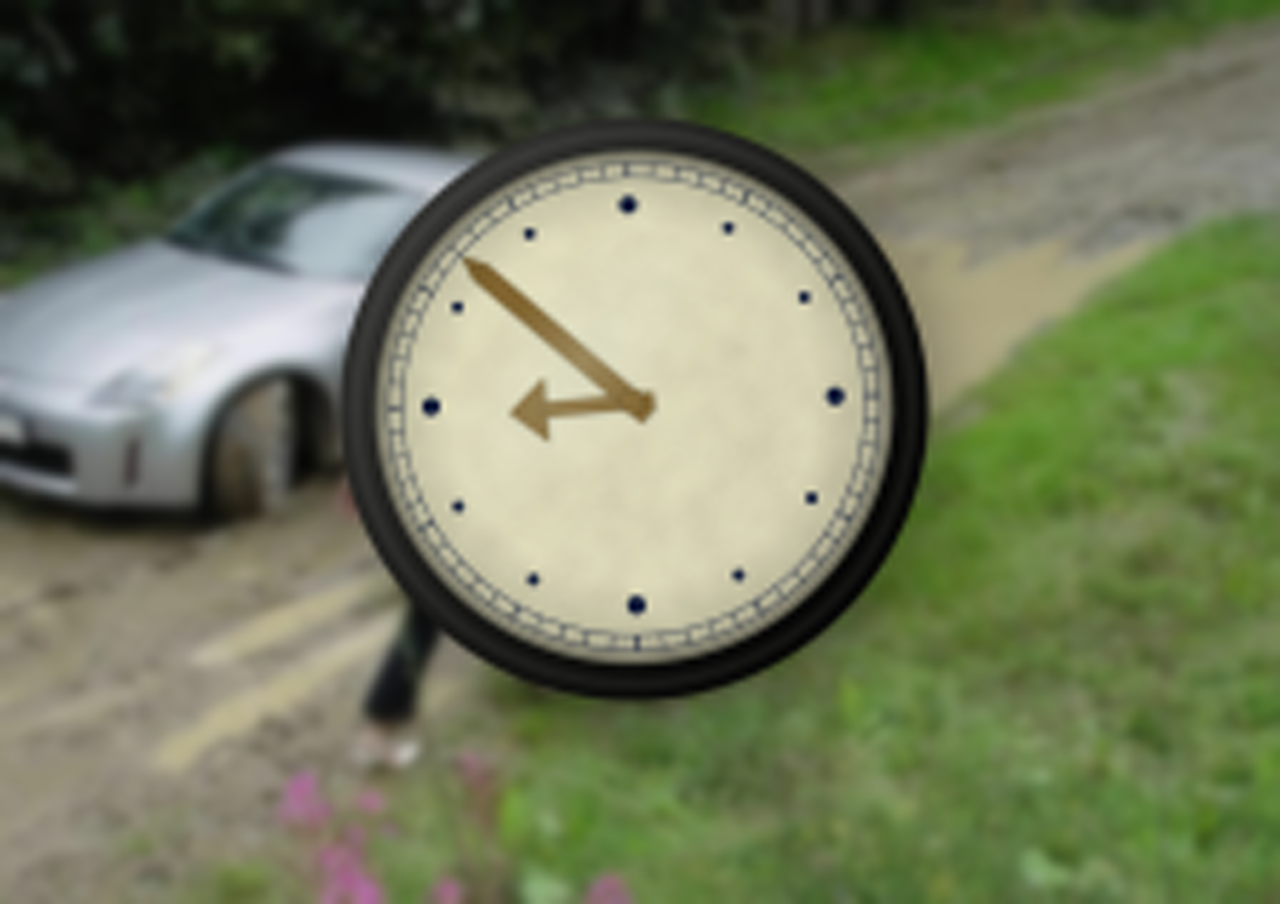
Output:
8:52
